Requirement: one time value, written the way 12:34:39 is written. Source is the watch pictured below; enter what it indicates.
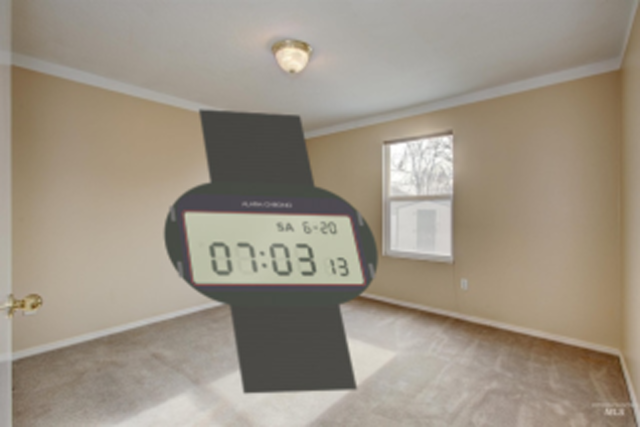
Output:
7:03:13
